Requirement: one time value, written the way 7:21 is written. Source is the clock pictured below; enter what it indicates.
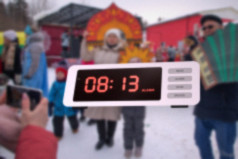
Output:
8:13
